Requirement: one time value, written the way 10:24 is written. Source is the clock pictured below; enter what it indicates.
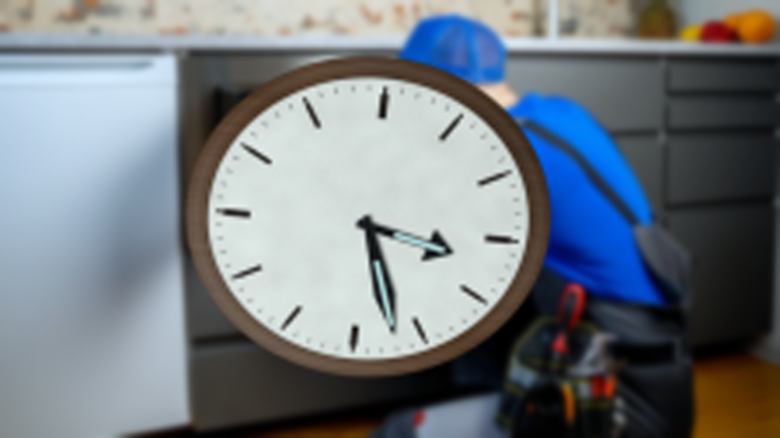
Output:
3:27
